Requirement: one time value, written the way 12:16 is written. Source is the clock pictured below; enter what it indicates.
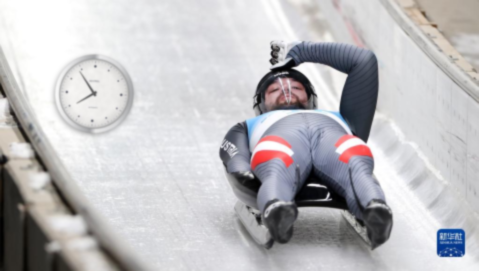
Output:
7:54
